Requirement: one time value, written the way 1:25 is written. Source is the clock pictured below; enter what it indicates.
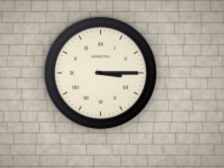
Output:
3:15
